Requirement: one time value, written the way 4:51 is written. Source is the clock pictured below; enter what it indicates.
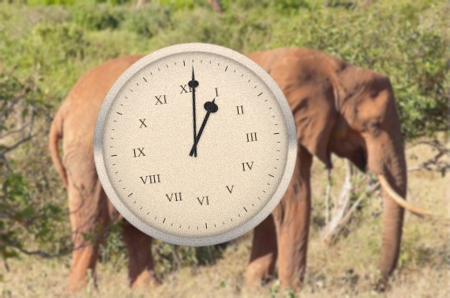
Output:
1:01
